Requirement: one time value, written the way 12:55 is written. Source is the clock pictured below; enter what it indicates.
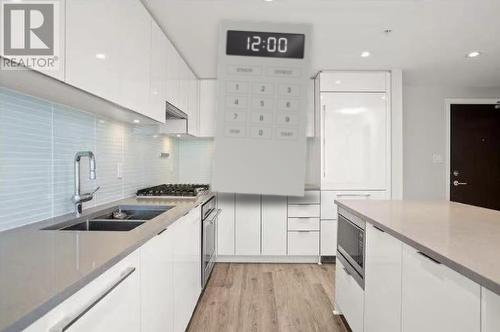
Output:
12:00
